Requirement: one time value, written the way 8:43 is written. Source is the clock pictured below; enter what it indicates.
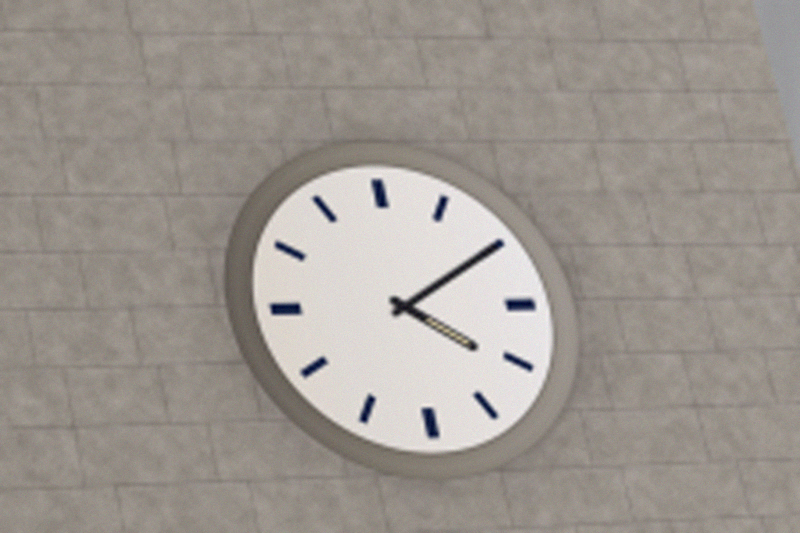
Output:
4:10
